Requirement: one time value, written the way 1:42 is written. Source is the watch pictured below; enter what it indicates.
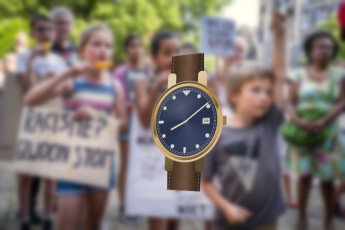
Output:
8:09
